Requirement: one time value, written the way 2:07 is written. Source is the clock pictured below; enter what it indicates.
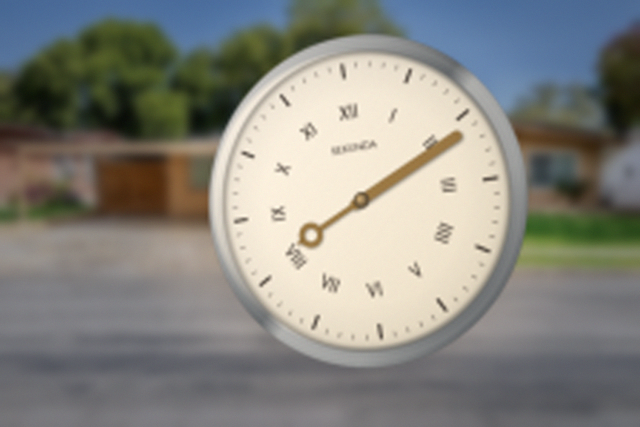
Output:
8:11
